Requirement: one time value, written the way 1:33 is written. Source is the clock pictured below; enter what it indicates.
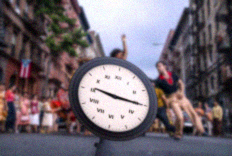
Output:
9:15
